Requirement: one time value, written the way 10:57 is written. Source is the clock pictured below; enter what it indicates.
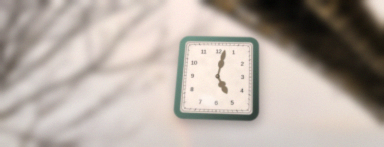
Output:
5:02
